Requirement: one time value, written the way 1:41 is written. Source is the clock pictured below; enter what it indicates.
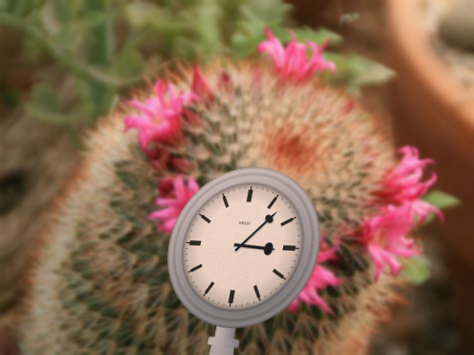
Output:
3:07
